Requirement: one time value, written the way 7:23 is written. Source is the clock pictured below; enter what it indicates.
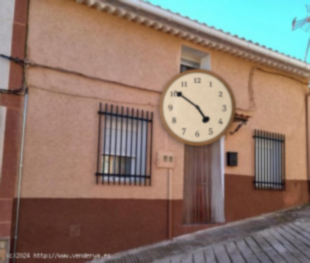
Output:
4:51
